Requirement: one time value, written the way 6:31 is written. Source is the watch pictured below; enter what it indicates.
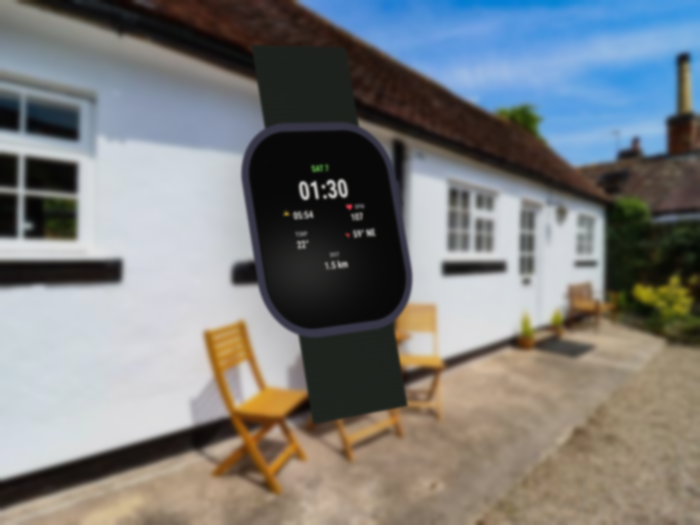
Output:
1:30
